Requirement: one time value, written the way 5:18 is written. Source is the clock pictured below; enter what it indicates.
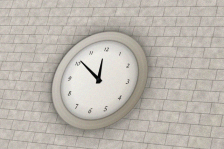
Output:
11:51
